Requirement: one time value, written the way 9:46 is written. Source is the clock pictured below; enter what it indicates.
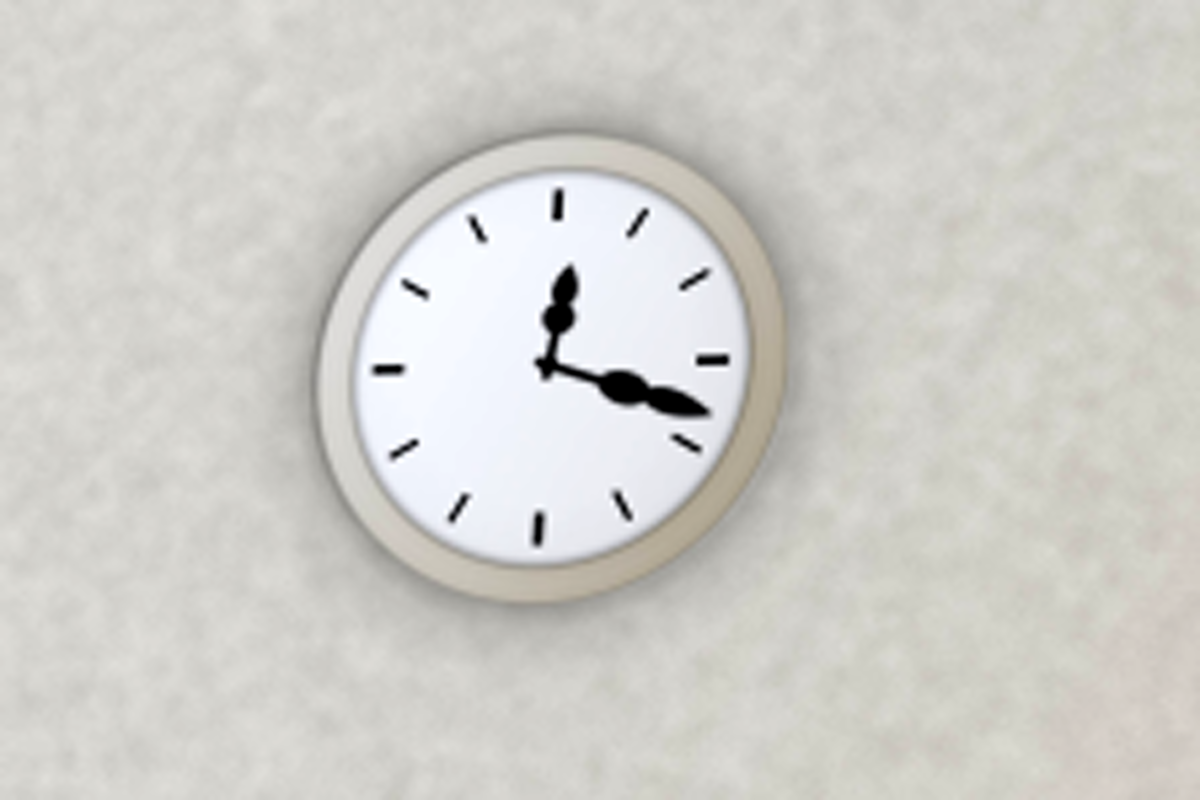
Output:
12:18
